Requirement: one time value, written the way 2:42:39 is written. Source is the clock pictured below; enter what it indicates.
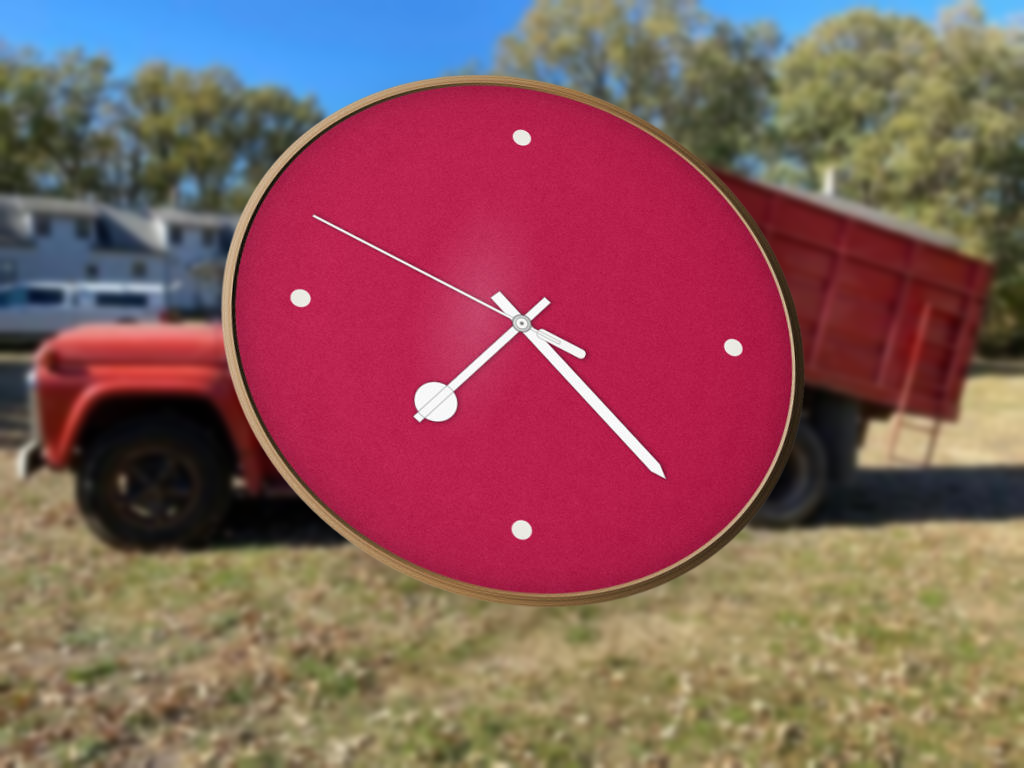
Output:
7:22:49
